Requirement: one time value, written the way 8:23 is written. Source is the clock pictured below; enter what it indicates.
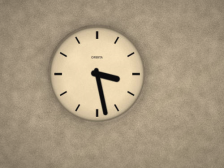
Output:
3:28
